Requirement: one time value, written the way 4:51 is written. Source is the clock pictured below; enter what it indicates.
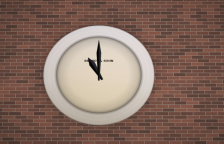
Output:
11:00
